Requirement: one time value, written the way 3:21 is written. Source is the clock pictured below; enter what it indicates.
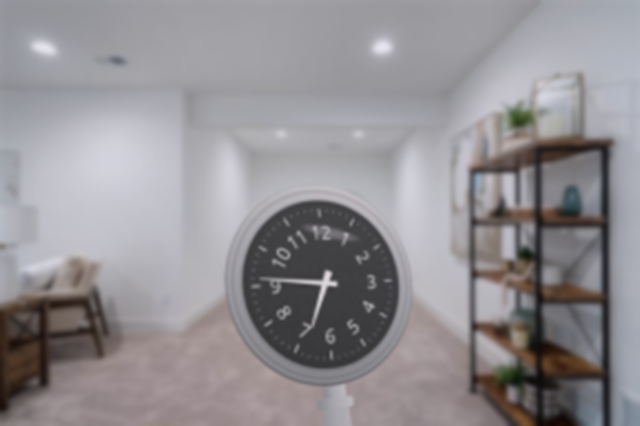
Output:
6:46
